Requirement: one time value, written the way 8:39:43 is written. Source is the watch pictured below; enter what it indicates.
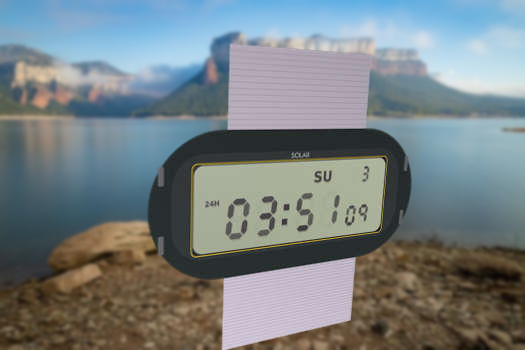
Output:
3:51:09
